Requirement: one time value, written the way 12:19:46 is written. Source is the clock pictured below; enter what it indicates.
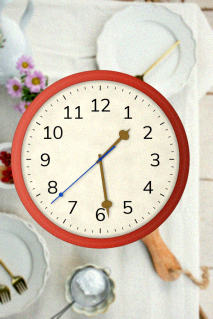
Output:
1:28:38
